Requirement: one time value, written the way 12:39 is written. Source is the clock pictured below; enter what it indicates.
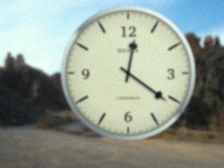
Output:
12:21
